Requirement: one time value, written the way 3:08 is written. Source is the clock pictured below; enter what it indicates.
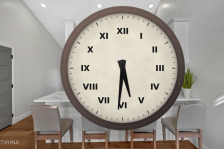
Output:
5:31
